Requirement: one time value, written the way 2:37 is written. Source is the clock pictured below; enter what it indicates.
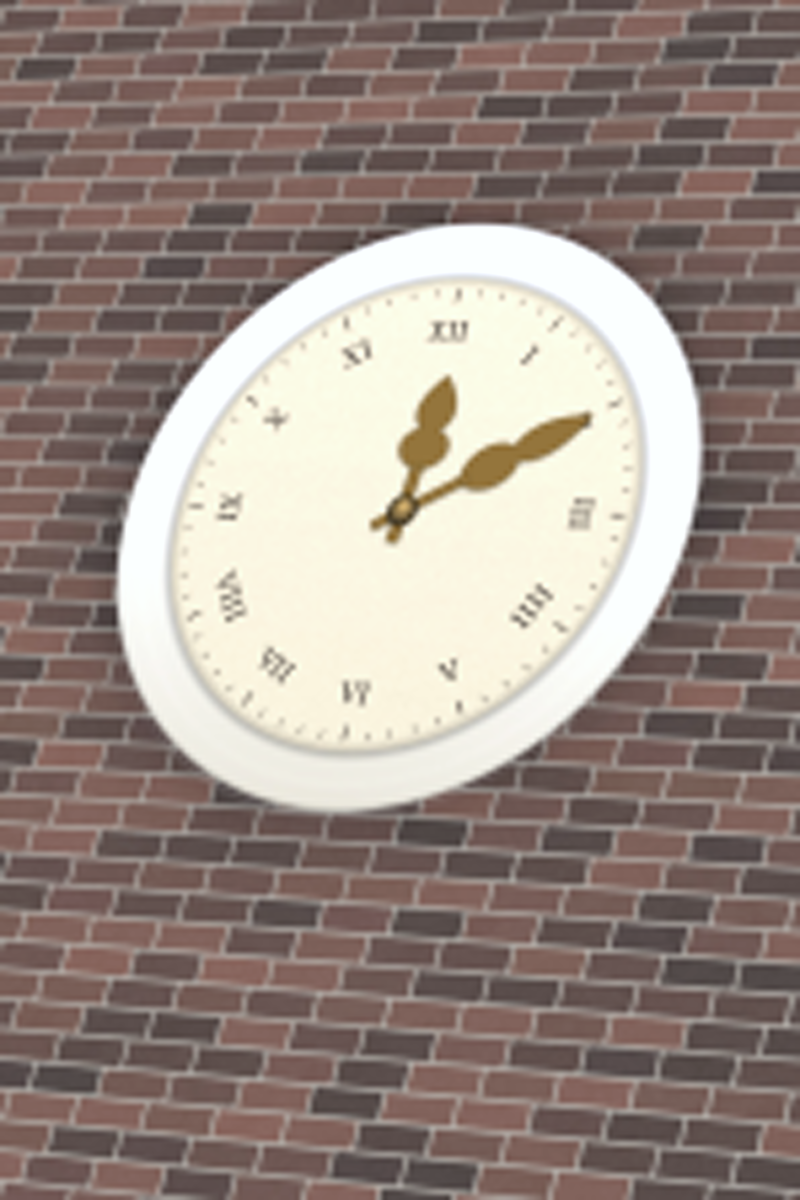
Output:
12:10
